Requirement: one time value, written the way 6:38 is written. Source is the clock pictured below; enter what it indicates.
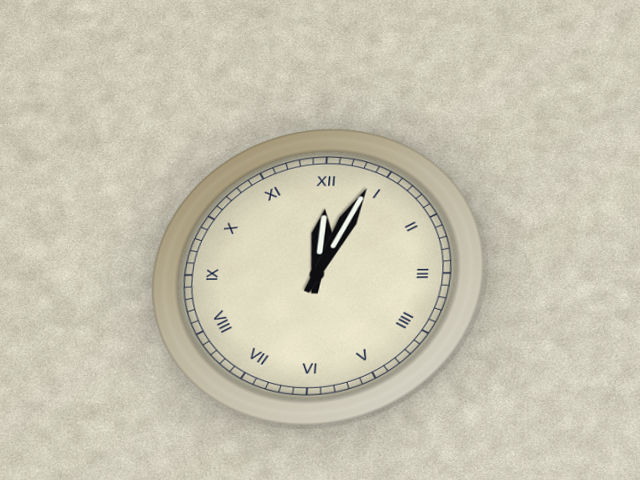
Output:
12:04
